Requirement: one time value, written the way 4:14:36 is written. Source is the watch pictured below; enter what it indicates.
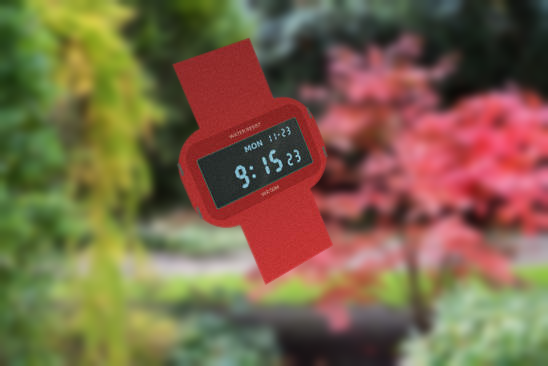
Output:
9:15:23
